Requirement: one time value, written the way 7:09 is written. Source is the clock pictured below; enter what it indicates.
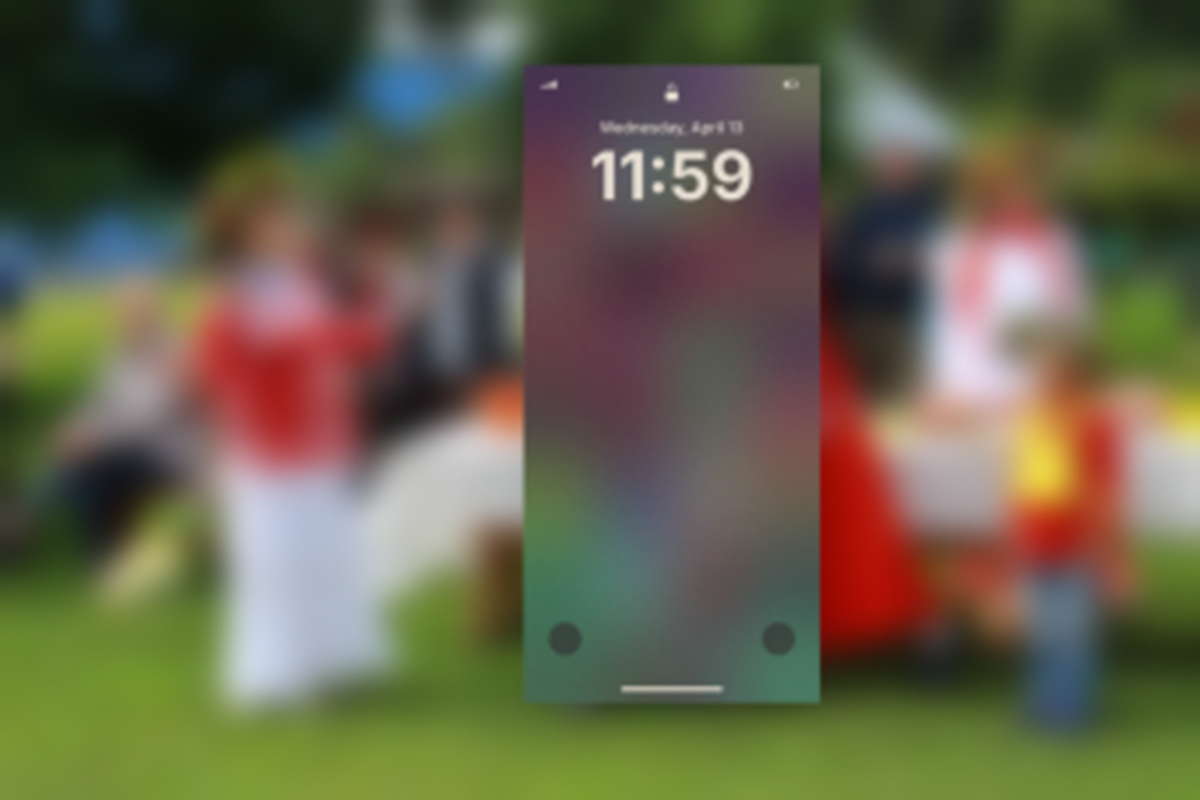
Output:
11:59
